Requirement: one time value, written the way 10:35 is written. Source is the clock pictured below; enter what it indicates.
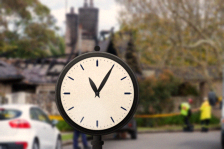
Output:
11:05
